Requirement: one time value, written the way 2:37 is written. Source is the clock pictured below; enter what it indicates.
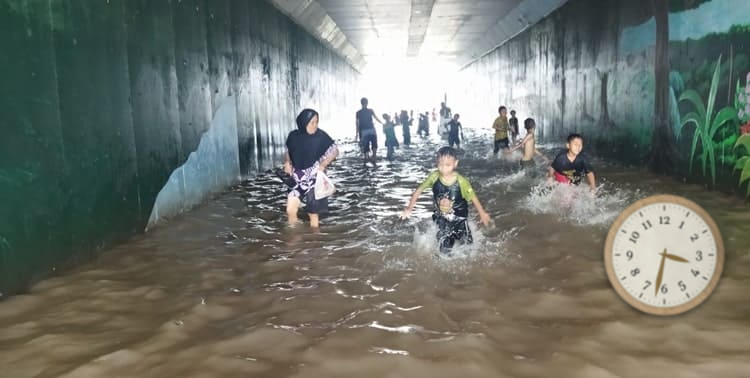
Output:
3:32
